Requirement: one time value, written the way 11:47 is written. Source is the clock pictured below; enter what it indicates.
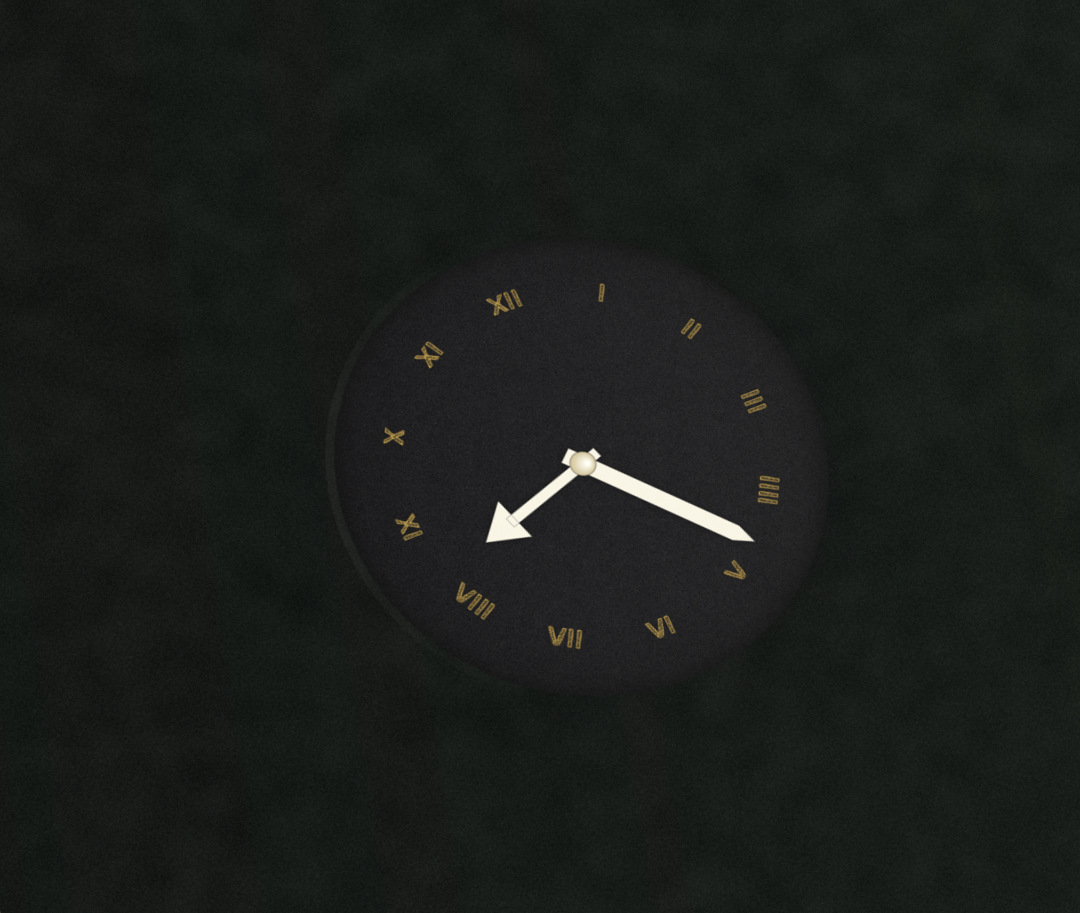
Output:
8:23
